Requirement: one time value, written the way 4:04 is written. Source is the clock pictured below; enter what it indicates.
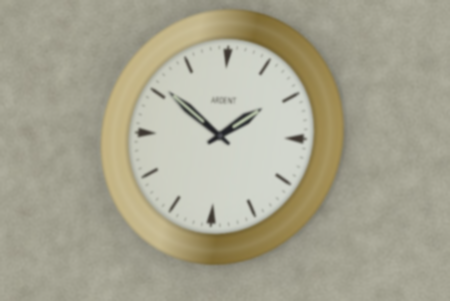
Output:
1:51
